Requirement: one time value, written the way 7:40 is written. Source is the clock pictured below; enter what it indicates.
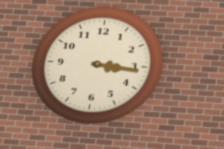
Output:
3:16
